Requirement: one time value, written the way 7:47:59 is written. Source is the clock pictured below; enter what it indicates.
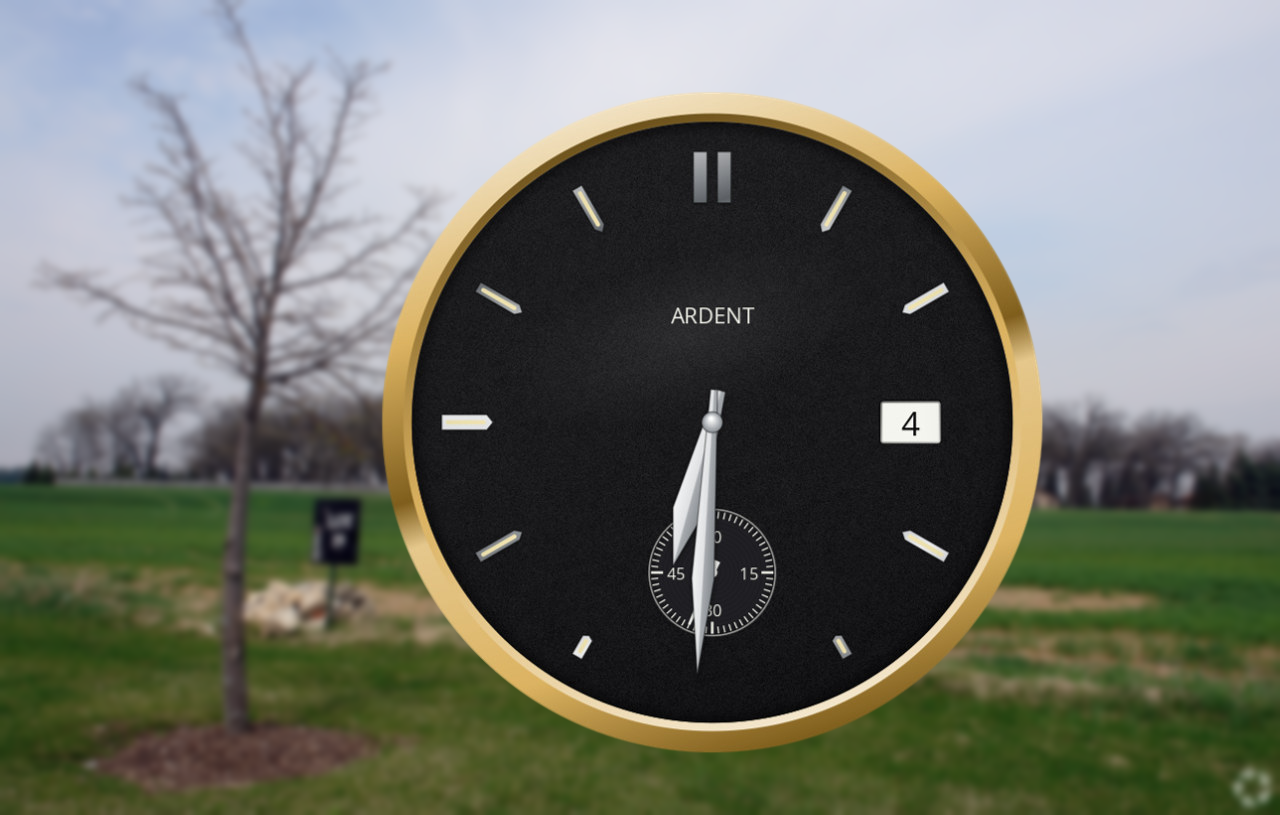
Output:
6:30:34
